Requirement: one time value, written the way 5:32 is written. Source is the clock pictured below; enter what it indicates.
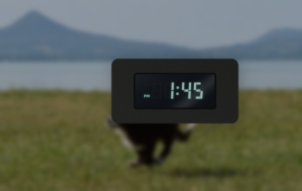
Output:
1:45
